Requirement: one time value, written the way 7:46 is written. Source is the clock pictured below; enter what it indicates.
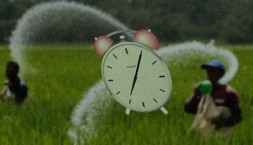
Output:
7:05
